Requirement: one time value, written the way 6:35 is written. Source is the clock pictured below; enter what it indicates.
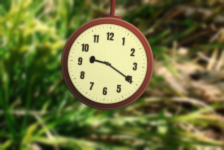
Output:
9:20
